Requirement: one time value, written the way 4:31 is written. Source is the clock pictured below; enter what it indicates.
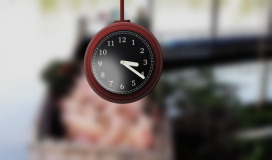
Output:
3:21
